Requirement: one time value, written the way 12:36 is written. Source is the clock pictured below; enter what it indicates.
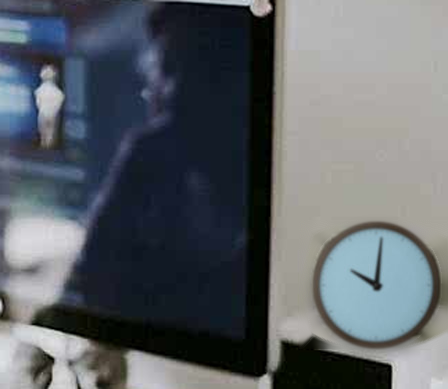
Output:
10:01
